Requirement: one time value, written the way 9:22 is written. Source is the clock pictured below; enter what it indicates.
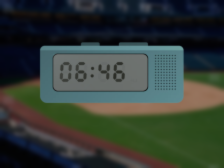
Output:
6:46
